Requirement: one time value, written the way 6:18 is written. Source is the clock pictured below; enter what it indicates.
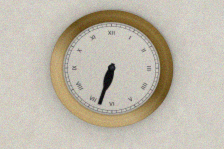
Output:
6:33
